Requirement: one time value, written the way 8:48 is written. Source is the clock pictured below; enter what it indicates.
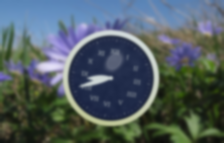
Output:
8:41
